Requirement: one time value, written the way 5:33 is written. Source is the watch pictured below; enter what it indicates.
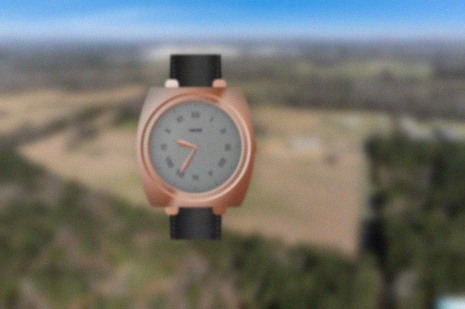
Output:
9:35
